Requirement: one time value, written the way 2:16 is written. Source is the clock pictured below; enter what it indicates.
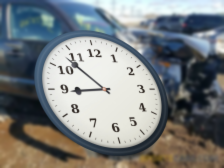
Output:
8:53
